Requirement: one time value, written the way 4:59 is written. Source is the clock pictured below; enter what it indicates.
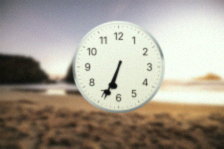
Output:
6:34
